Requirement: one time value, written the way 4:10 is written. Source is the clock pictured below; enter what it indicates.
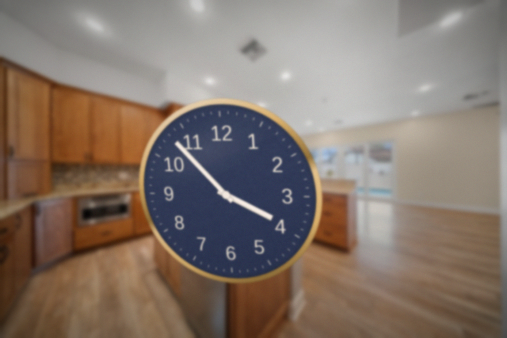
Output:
3:53
